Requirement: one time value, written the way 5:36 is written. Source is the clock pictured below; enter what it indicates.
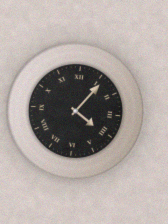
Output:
4:06
